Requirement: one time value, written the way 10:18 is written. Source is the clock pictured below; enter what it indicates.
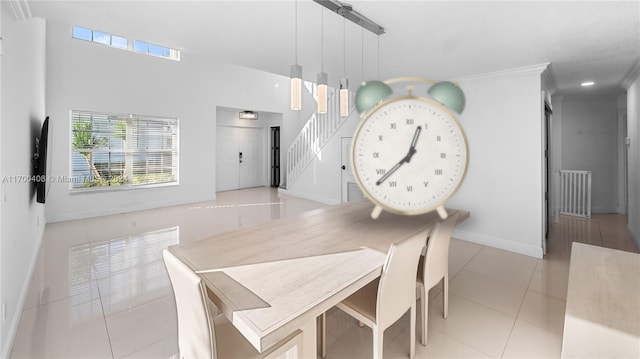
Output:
12:38
